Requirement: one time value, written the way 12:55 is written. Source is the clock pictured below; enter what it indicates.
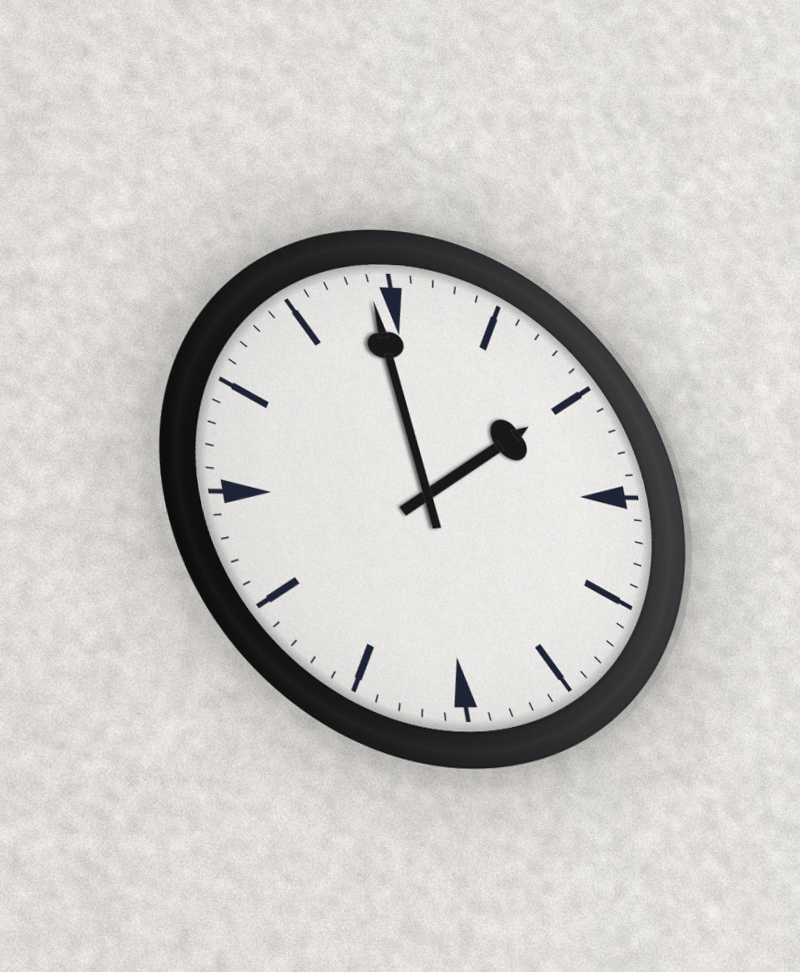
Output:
1:59
